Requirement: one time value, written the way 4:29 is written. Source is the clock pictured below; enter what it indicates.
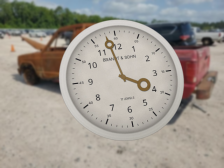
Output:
3:58
